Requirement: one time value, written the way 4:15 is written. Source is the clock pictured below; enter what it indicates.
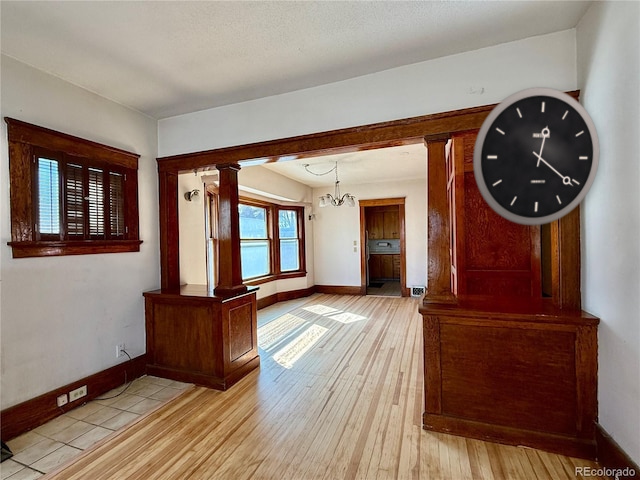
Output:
12:21
